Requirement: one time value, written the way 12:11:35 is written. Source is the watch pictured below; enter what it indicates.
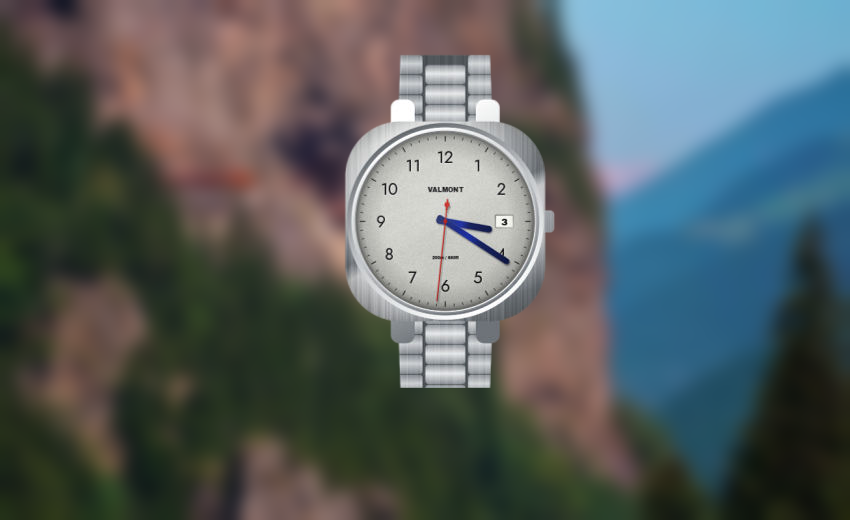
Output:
3:20:31
